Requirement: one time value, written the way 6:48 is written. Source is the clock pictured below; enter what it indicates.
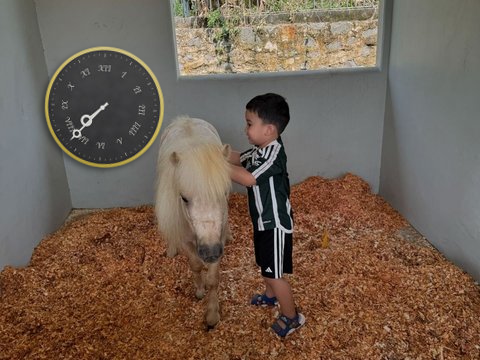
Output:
7:37
